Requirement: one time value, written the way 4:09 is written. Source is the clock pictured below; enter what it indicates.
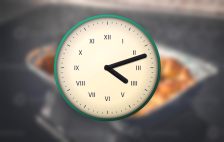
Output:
4:12
